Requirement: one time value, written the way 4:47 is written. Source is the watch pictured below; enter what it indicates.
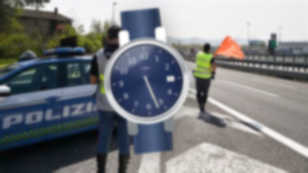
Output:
5:27
